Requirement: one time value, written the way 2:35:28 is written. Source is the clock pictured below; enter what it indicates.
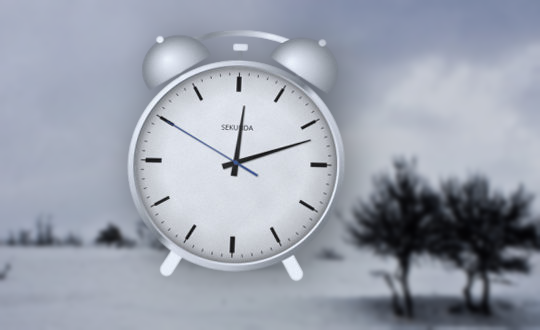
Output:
12:11:50
